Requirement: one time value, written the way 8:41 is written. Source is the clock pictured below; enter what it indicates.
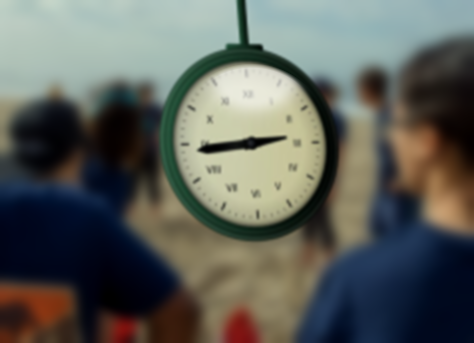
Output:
2:44
